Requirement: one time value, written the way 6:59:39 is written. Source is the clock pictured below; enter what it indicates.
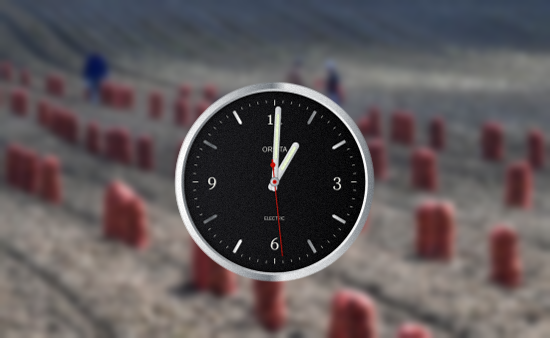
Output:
1:00:29
